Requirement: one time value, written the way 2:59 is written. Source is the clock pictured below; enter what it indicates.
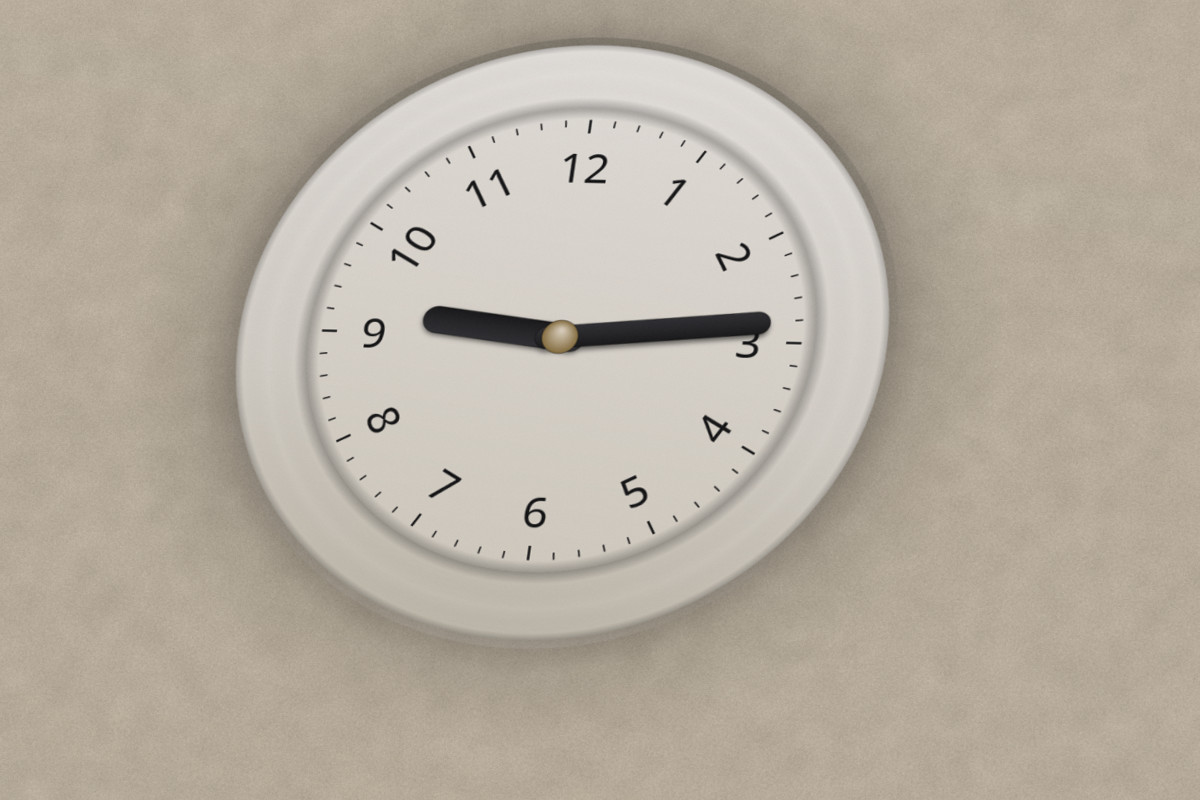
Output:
9:14
